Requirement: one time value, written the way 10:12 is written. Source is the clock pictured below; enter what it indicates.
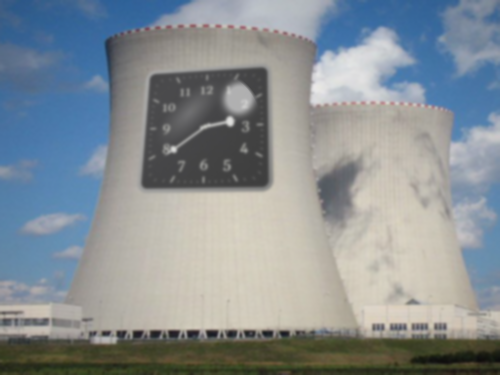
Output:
2:39
